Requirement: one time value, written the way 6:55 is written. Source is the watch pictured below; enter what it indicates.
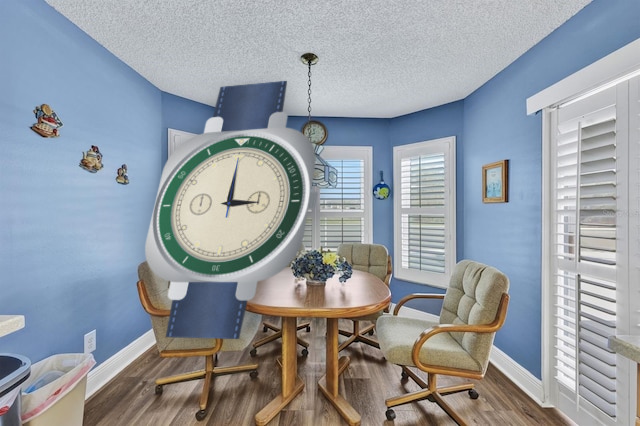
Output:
3:00
